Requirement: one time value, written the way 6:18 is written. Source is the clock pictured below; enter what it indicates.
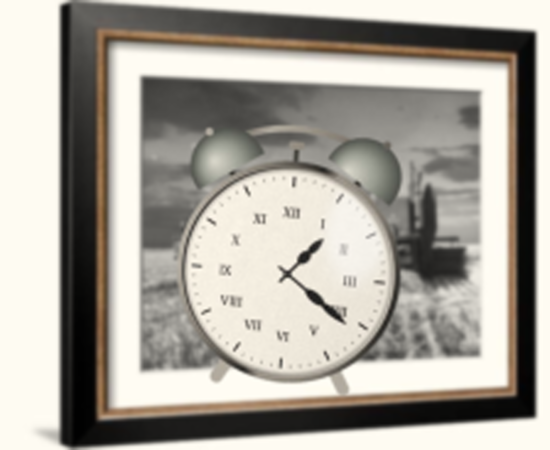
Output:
1:21
